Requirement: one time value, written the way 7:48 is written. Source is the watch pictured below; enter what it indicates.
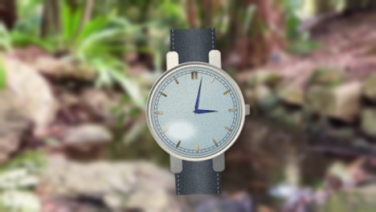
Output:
3:02
